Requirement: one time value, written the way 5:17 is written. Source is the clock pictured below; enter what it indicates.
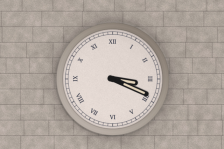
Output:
3:19
